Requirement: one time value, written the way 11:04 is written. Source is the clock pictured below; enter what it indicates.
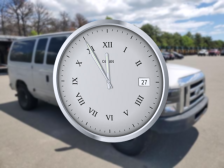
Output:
11:55
